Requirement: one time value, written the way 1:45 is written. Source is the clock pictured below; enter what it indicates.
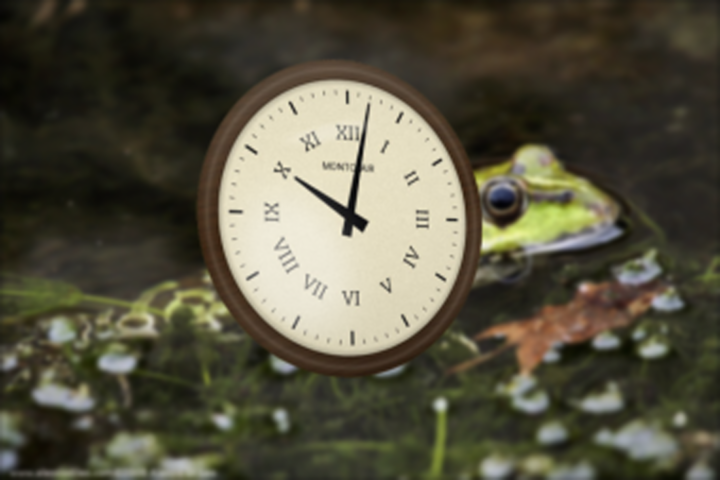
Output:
10:02
